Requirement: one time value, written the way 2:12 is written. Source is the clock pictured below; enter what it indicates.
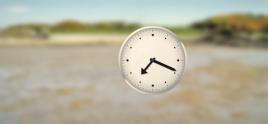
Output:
7:19
